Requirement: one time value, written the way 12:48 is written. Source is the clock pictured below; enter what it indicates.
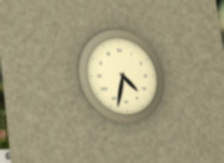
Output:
4:33
